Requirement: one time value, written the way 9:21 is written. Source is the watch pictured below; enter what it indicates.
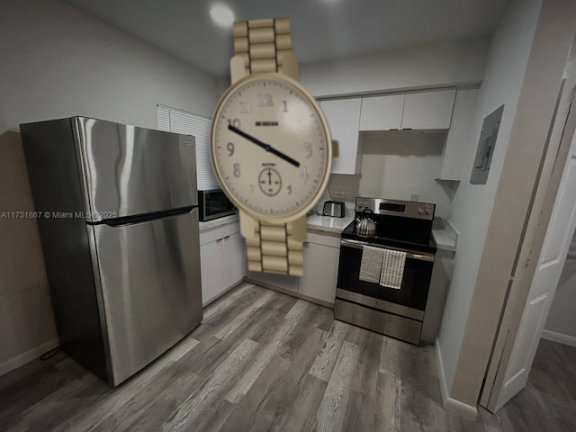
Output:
3:49
